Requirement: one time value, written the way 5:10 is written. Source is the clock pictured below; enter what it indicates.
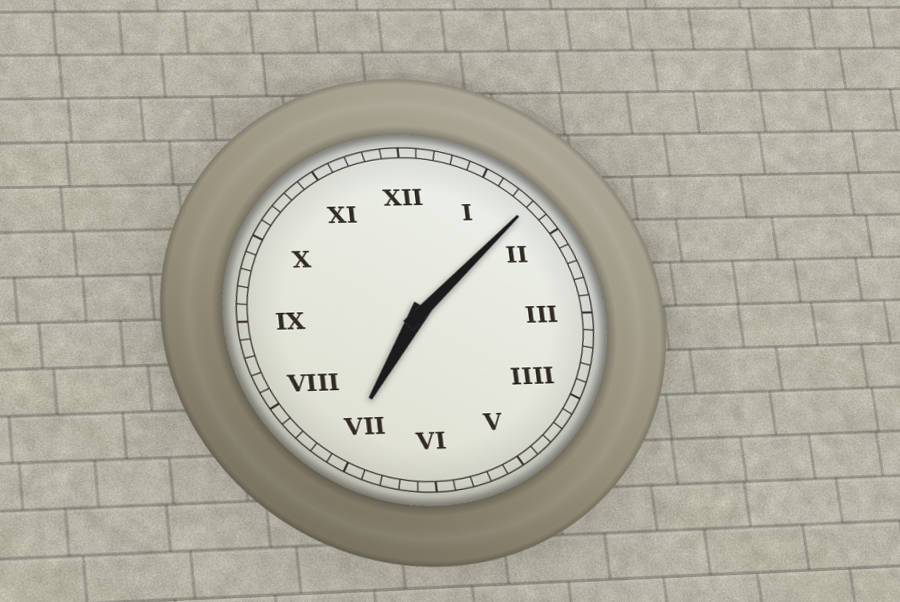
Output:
7:08
